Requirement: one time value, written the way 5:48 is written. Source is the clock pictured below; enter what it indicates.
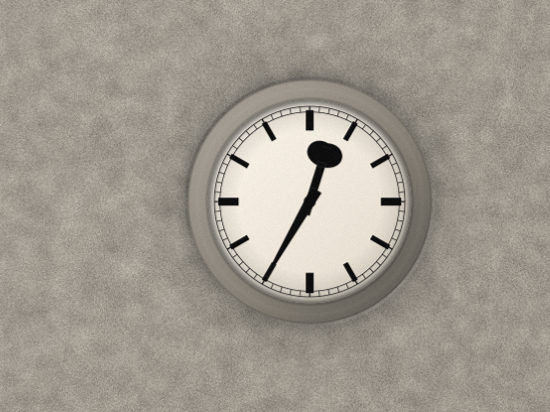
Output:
12:35
